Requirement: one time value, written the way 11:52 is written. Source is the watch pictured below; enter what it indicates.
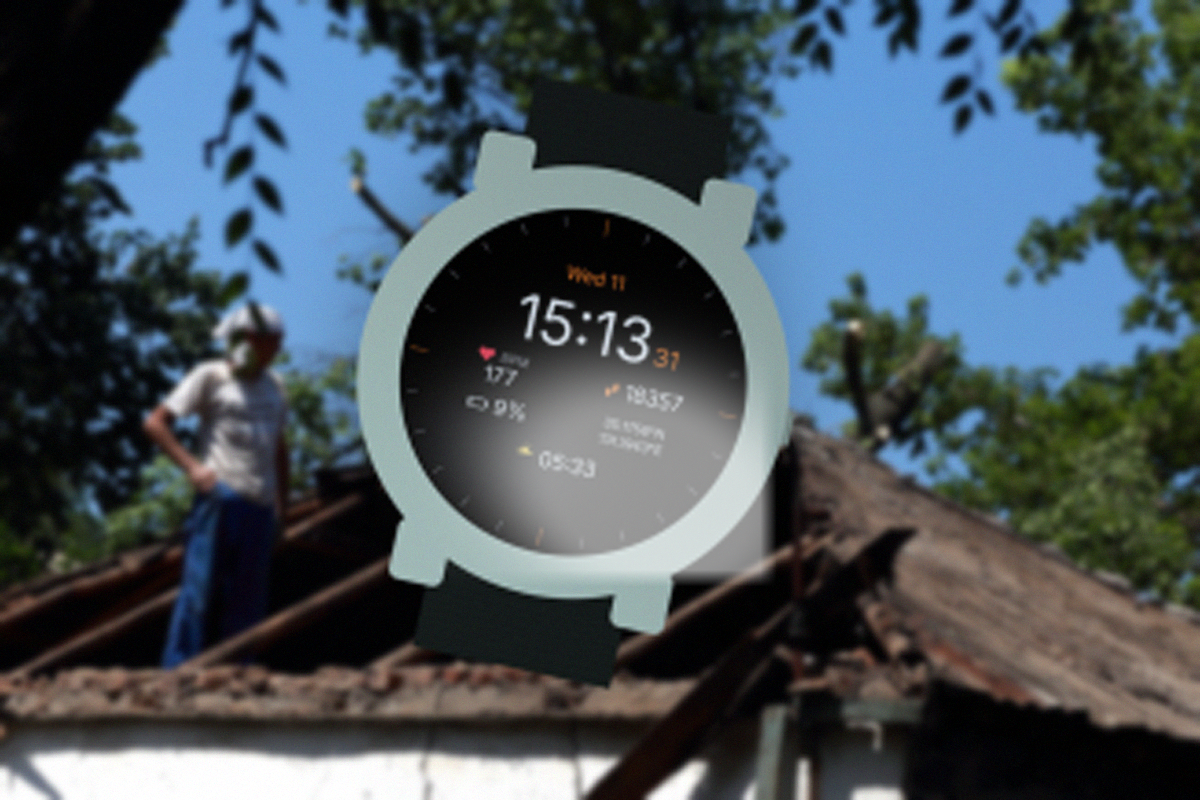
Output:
15:13
